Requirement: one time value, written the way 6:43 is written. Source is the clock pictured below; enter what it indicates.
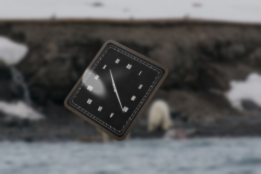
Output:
10:21
